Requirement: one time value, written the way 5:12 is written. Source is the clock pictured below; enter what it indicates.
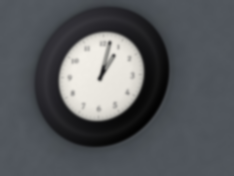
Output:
1:02
